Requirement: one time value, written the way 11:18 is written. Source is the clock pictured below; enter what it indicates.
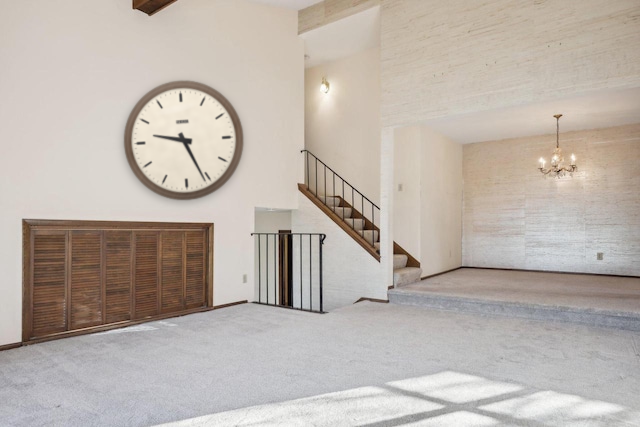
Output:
9:26
